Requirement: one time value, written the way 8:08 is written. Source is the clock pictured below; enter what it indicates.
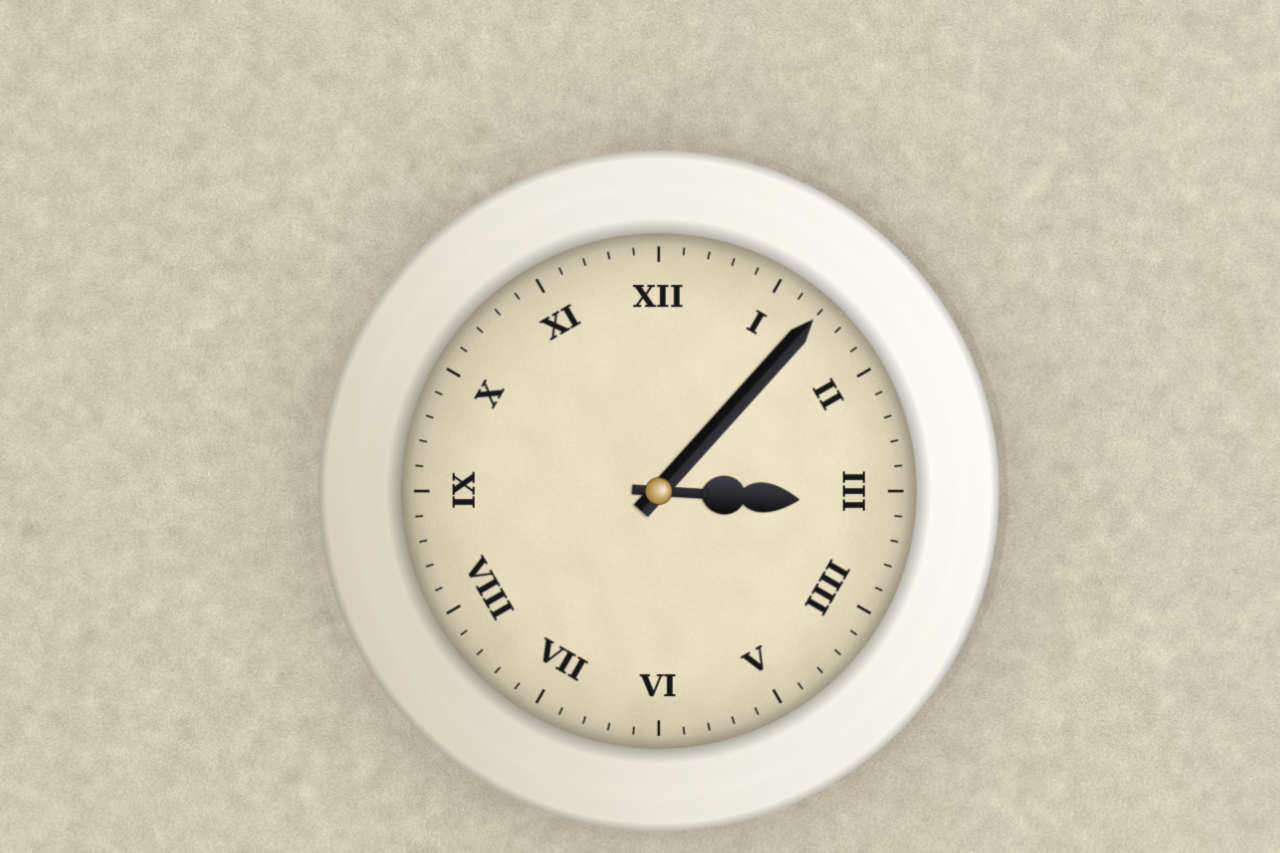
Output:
3:07
